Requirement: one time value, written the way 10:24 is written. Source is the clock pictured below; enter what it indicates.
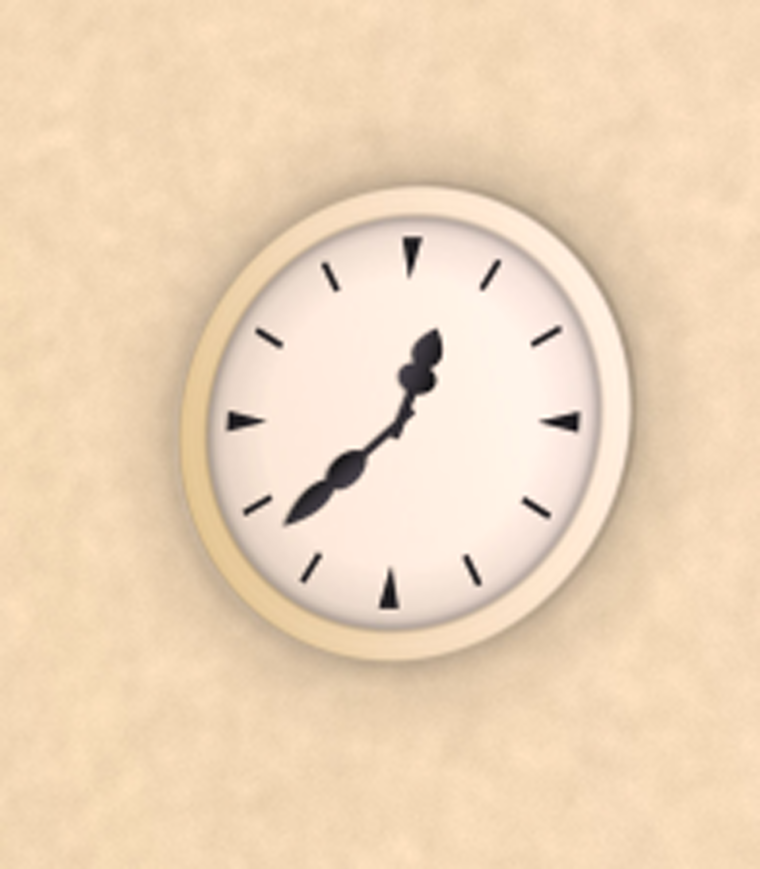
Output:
12:38
